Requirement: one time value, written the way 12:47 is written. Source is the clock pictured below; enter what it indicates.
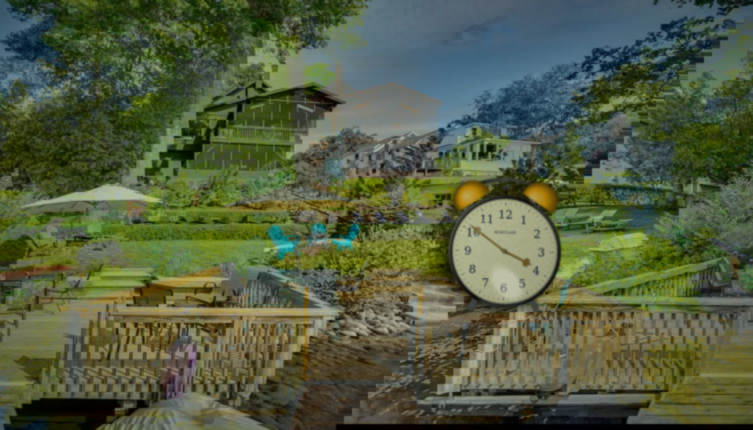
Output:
3:51
